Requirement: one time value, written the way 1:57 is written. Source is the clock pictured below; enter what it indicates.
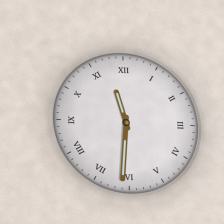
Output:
11:31
